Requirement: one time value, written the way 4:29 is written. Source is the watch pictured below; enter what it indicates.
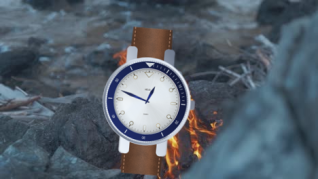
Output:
12:48
